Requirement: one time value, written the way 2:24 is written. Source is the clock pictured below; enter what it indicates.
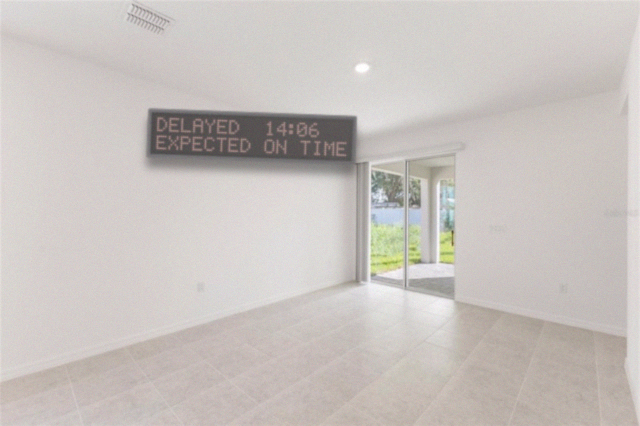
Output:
14:06
